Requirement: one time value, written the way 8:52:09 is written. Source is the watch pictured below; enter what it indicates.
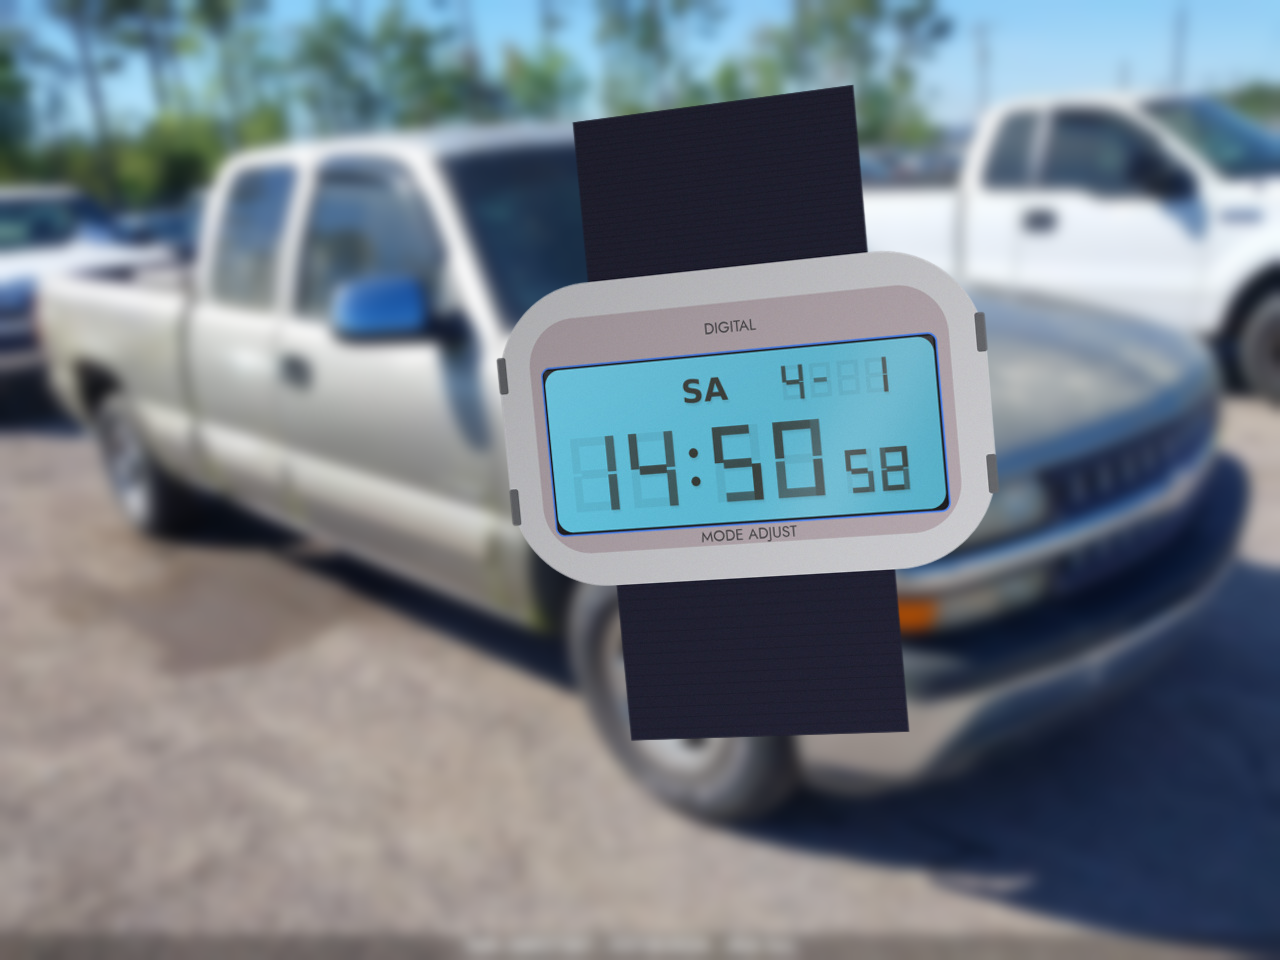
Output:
14:50:58
